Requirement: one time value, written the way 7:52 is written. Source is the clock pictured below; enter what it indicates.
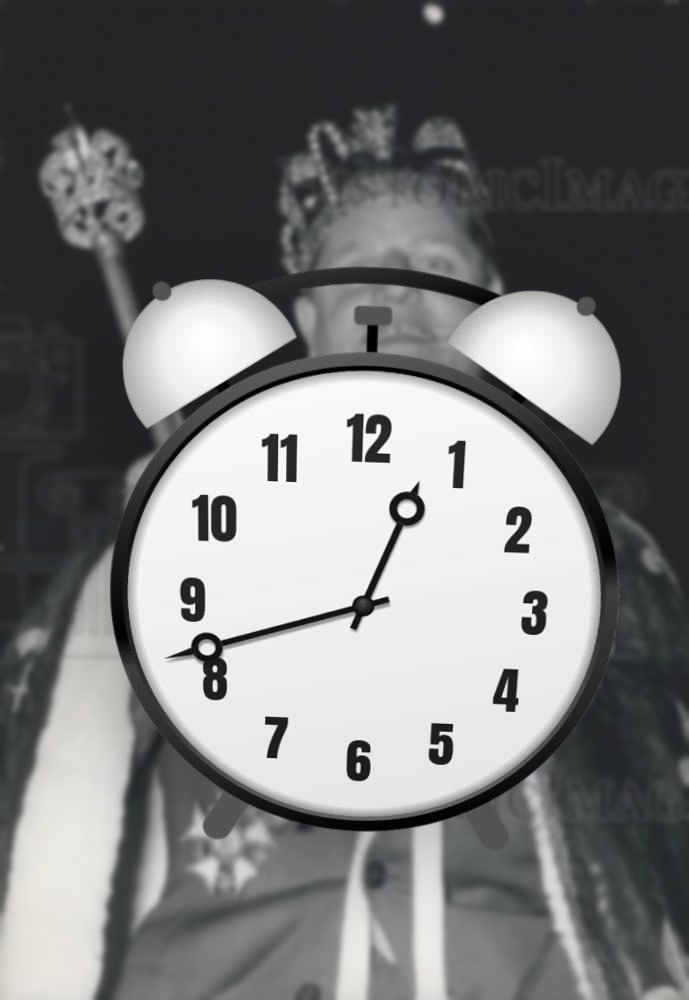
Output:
12:42
